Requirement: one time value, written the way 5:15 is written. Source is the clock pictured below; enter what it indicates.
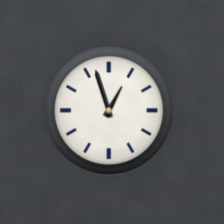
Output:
12:57
